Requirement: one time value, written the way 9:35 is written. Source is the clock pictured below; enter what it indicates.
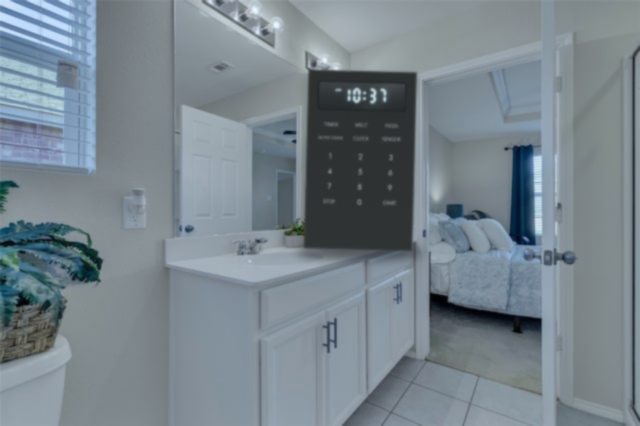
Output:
10:37
